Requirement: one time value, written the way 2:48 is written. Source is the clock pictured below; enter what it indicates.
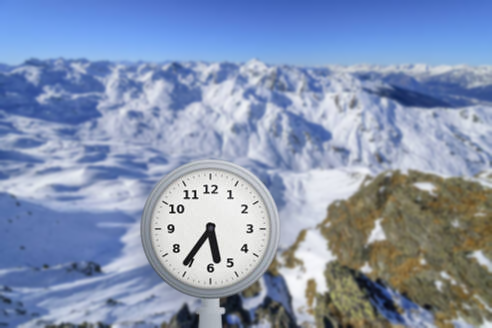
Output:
5:36
